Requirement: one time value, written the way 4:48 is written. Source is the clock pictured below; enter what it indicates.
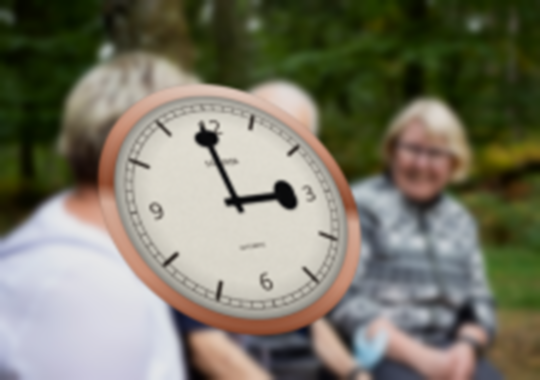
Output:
2:59
